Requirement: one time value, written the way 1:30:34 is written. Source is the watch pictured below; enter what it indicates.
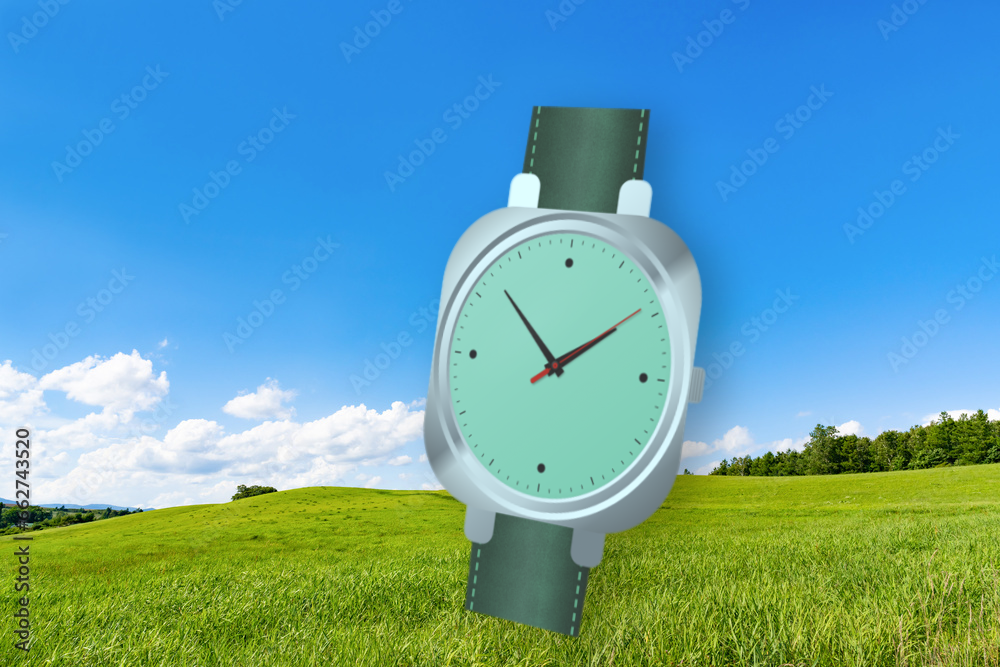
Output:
1:52:09
